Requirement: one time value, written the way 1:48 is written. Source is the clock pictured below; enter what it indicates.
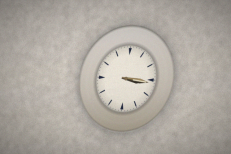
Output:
3:16
